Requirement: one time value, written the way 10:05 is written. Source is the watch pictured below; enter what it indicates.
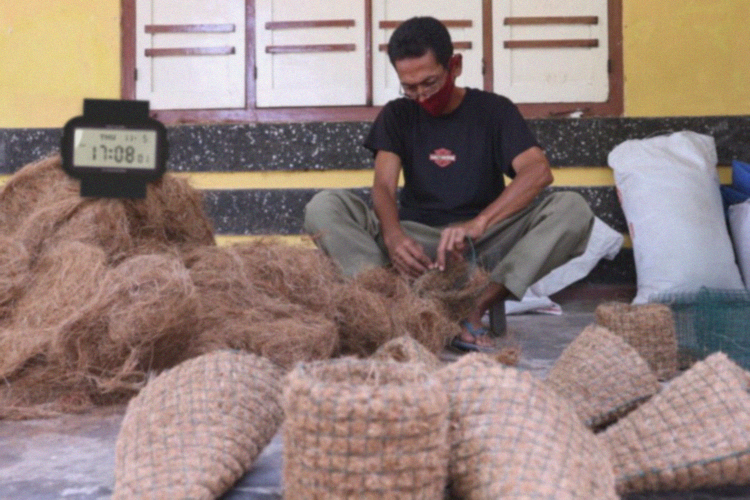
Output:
17:08
